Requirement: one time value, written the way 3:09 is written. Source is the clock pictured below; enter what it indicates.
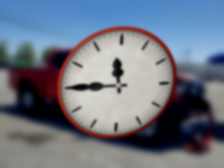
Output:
11:45
